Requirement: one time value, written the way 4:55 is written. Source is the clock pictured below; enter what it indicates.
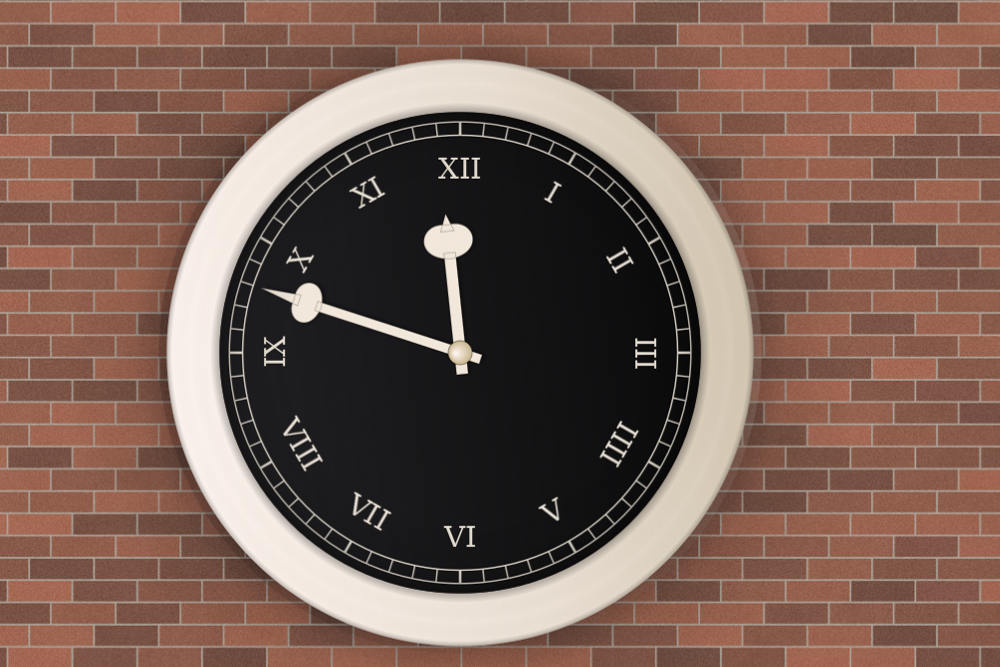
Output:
11:48
